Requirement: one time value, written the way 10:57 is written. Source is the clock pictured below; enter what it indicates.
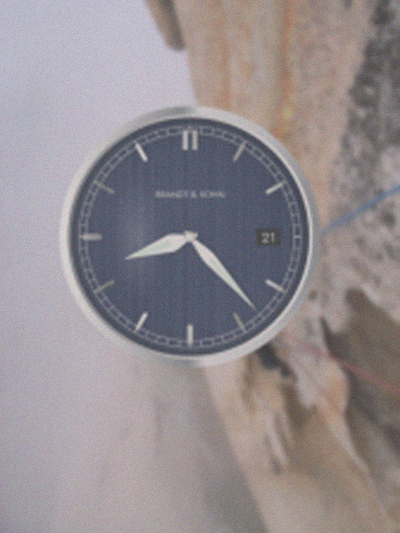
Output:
8:23
